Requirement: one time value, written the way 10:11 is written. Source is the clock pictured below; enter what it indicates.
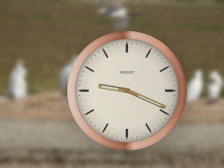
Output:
9:19
